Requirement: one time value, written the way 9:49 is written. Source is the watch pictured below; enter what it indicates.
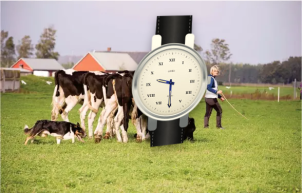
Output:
9:30
